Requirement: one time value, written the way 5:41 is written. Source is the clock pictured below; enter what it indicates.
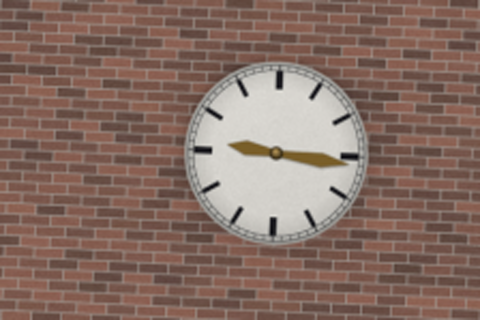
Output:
9:16
